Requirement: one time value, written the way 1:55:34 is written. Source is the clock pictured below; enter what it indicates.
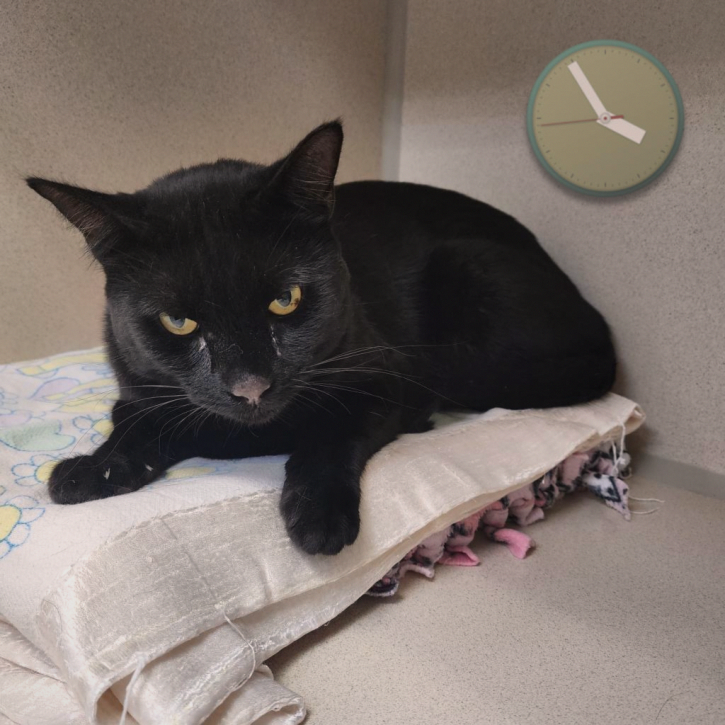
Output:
3:54:44
